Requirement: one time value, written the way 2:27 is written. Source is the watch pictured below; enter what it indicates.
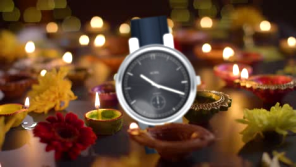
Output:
10:19
